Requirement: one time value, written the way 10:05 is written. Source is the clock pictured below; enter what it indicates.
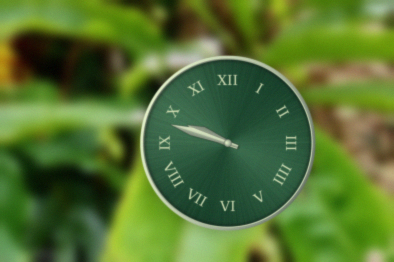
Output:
9:48
